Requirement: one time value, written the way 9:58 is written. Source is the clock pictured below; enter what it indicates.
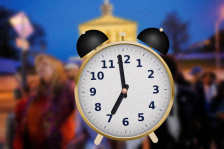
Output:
6:59
